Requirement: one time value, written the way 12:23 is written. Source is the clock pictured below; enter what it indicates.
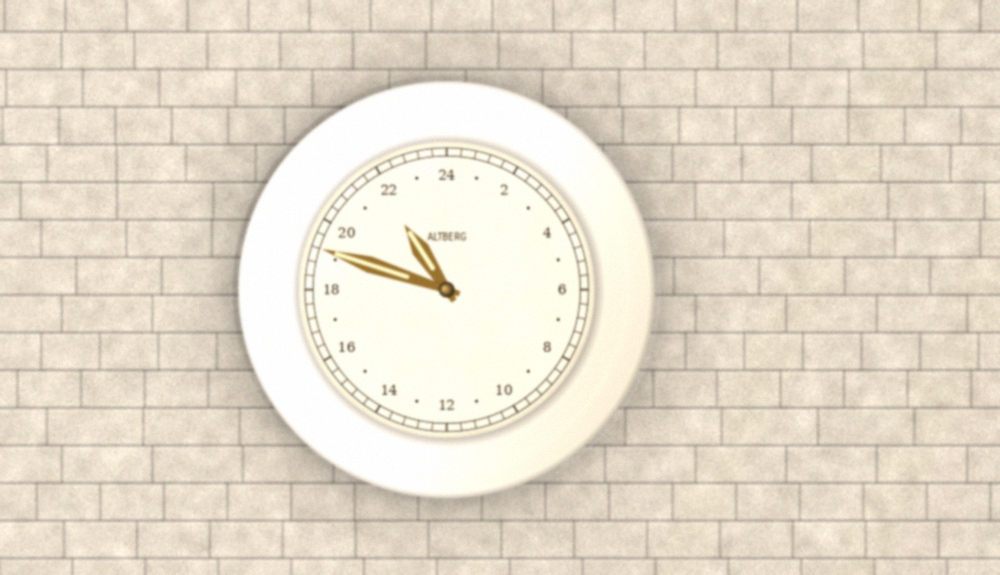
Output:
21:48
